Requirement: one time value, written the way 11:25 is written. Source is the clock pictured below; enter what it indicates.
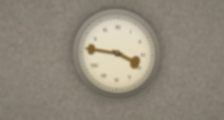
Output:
3:46
